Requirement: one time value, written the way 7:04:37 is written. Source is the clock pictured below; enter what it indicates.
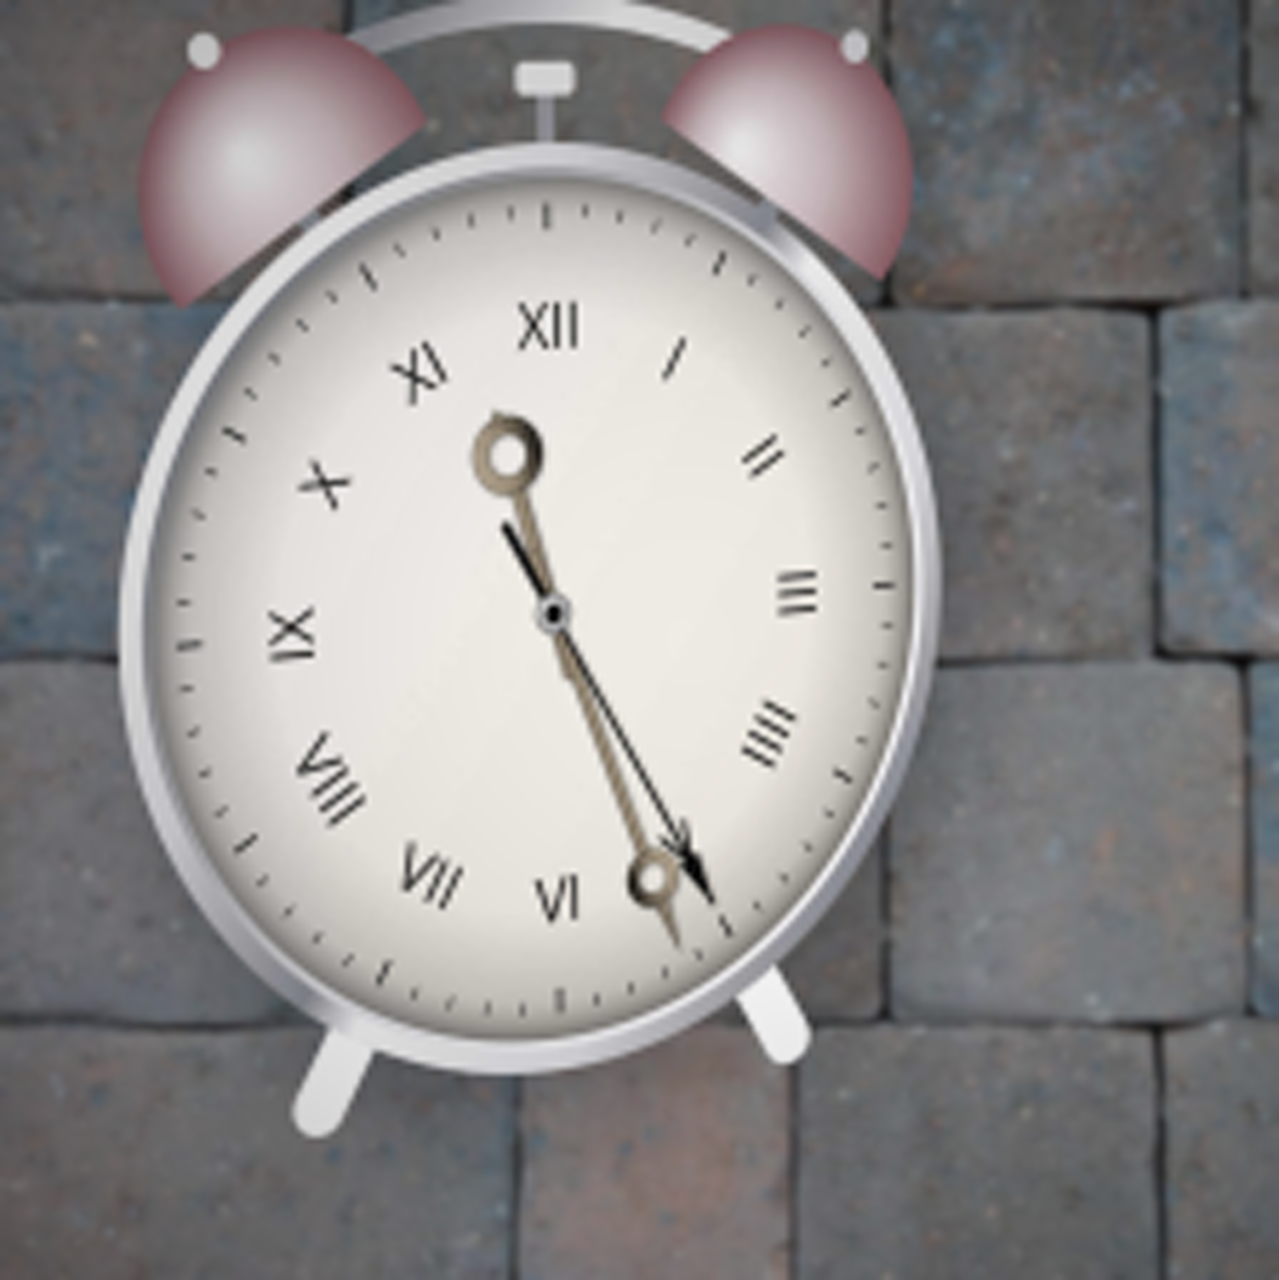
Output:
11:26:25
